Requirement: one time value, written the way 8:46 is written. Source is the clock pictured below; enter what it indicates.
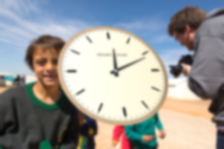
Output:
12:11
